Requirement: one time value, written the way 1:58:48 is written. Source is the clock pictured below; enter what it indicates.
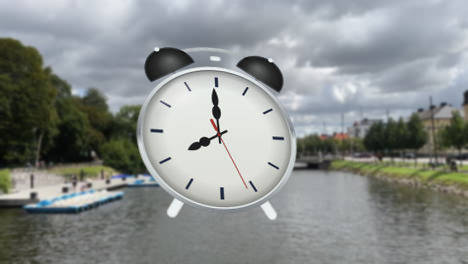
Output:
7:59:26
